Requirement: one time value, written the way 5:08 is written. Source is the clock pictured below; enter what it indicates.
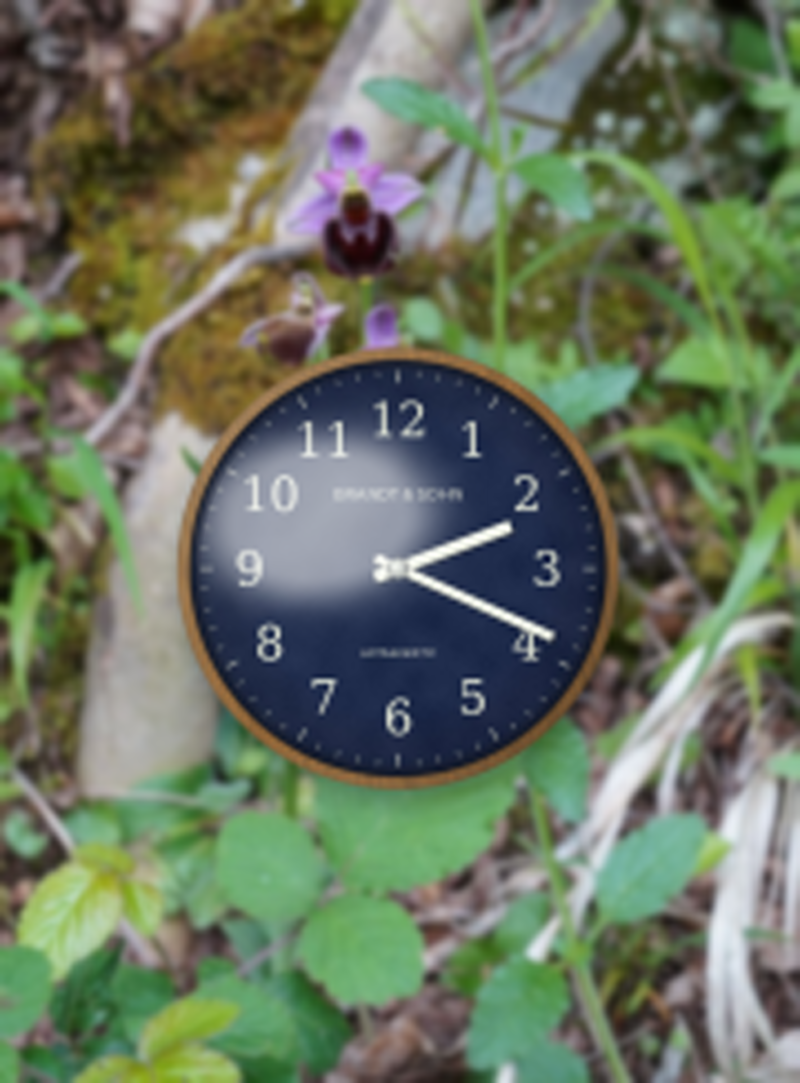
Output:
2:19
